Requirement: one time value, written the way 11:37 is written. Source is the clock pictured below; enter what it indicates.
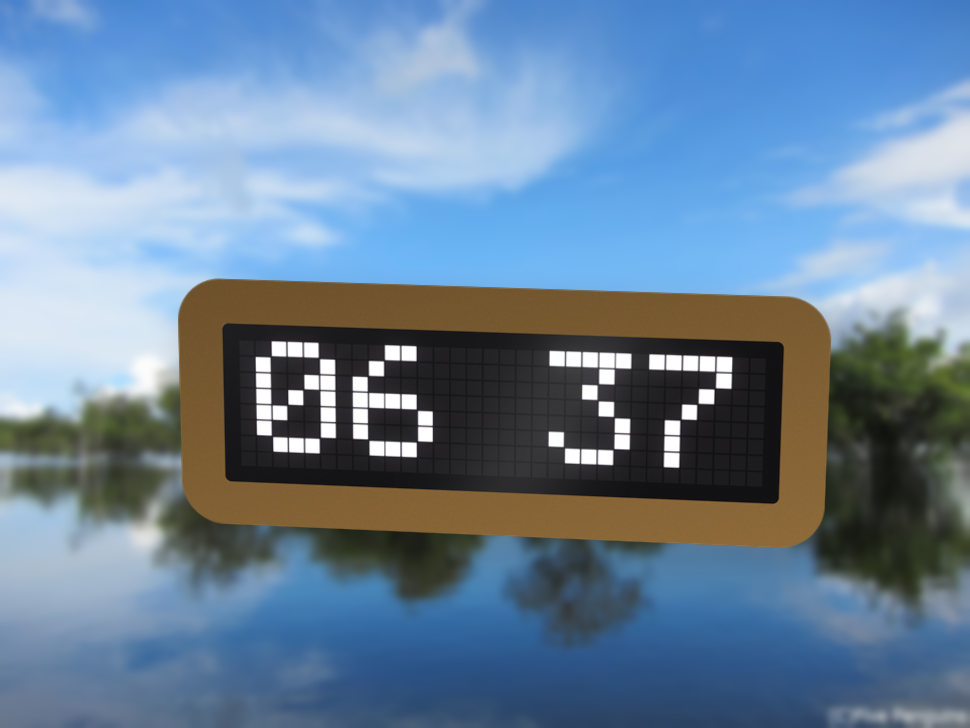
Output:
6:37
